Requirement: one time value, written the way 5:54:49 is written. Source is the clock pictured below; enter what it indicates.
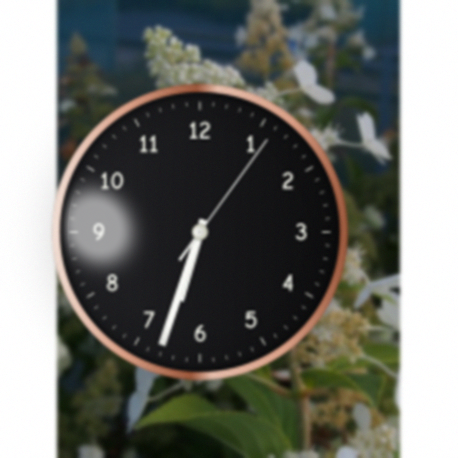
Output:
6:33:06
